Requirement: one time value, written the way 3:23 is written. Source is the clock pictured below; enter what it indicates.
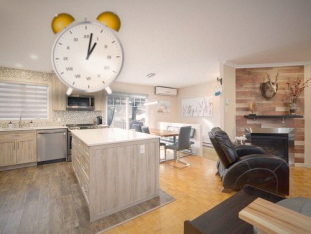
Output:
1:02
